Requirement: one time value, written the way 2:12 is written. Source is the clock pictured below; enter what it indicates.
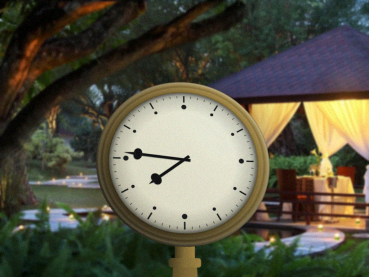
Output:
7:46
